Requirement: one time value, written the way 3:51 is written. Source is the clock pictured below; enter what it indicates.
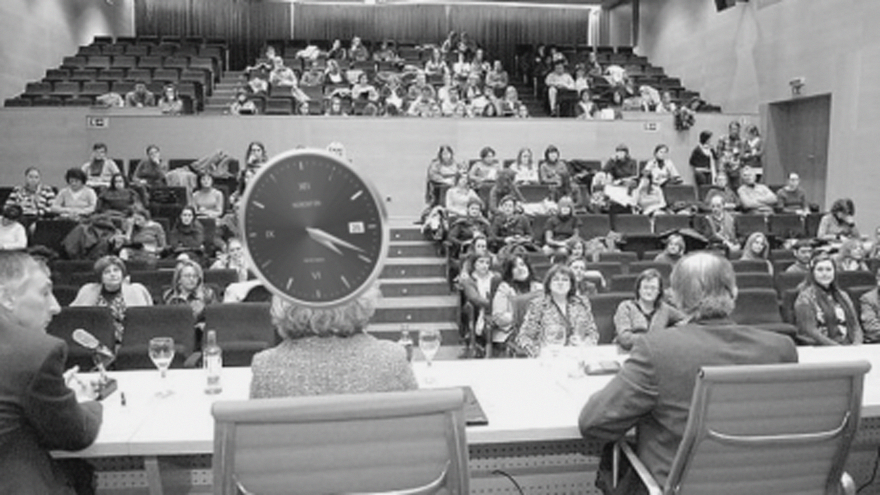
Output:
4:19
